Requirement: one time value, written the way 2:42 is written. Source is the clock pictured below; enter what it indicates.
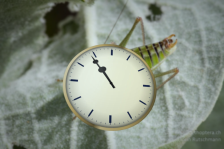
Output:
10:54
